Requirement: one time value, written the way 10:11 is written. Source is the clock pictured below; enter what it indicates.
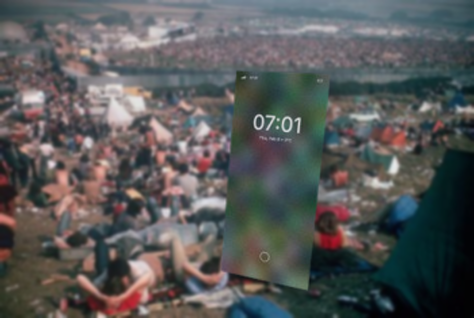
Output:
7:01
